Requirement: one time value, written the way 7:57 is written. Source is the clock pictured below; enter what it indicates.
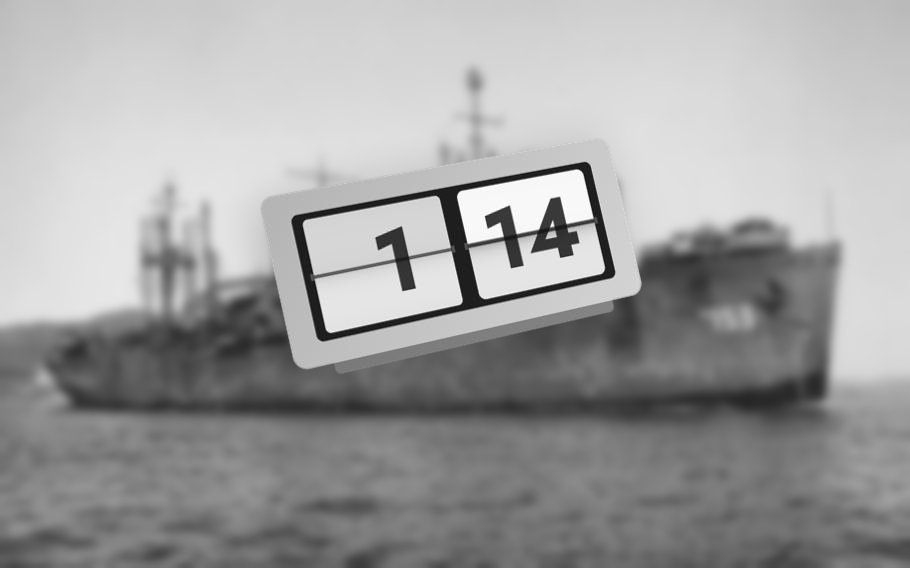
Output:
1:14
